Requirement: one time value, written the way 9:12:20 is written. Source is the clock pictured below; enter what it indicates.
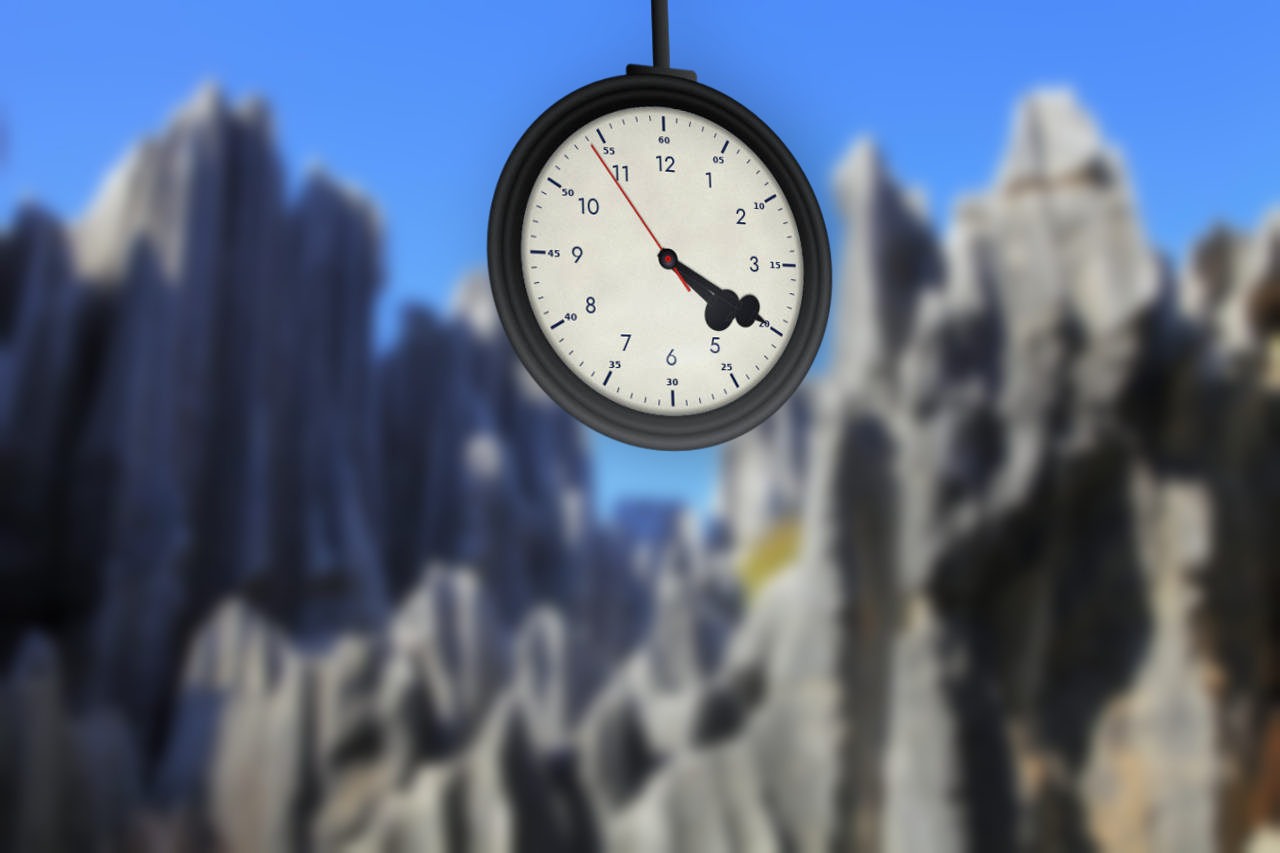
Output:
4:19:54
